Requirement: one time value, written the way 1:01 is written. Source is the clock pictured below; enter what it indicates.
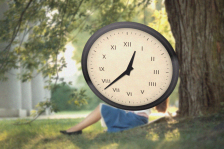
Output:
12:38
